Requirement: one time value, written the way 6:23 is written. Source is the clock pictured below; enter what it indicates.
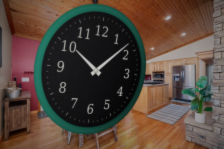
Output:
10:08
